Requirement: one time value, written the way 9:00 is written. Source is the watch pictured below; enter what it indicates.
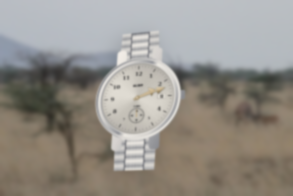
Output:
2:12
